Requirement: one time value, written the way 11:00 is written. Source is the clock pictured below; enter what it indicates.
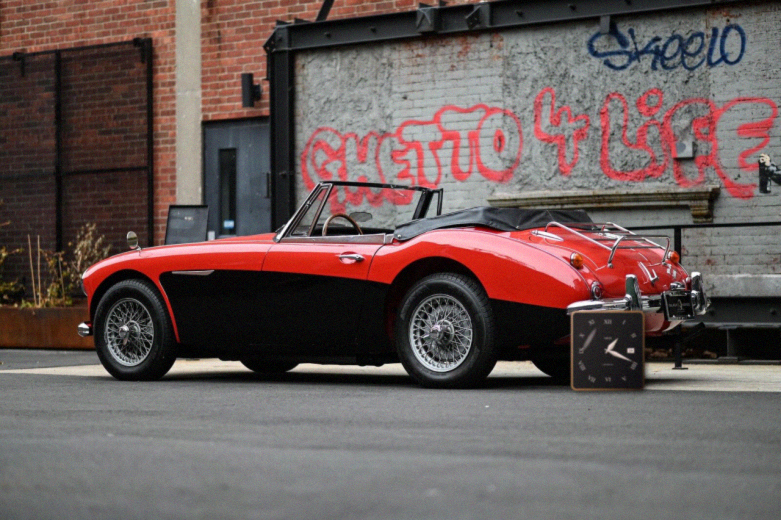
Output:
1:19
